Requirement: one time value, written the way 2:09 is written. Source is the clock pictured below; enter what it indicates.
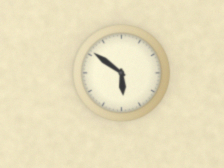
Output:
5:51
